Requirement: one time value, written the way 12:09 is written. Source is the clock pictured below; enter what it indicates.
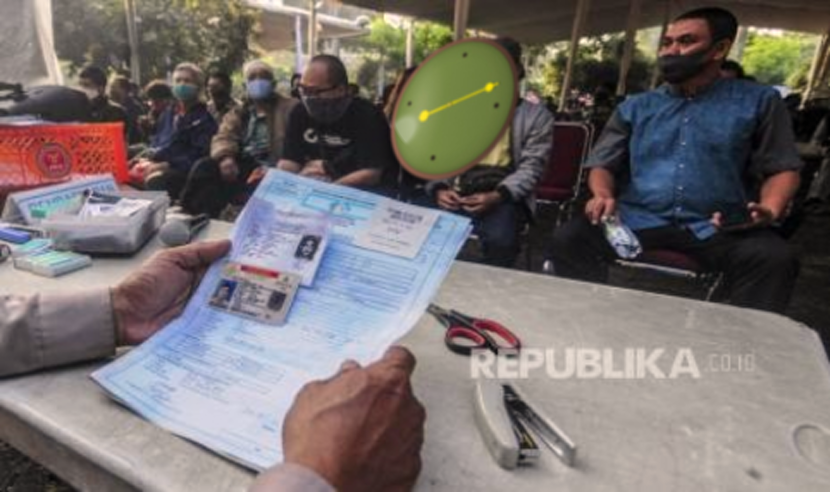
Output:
8:11
